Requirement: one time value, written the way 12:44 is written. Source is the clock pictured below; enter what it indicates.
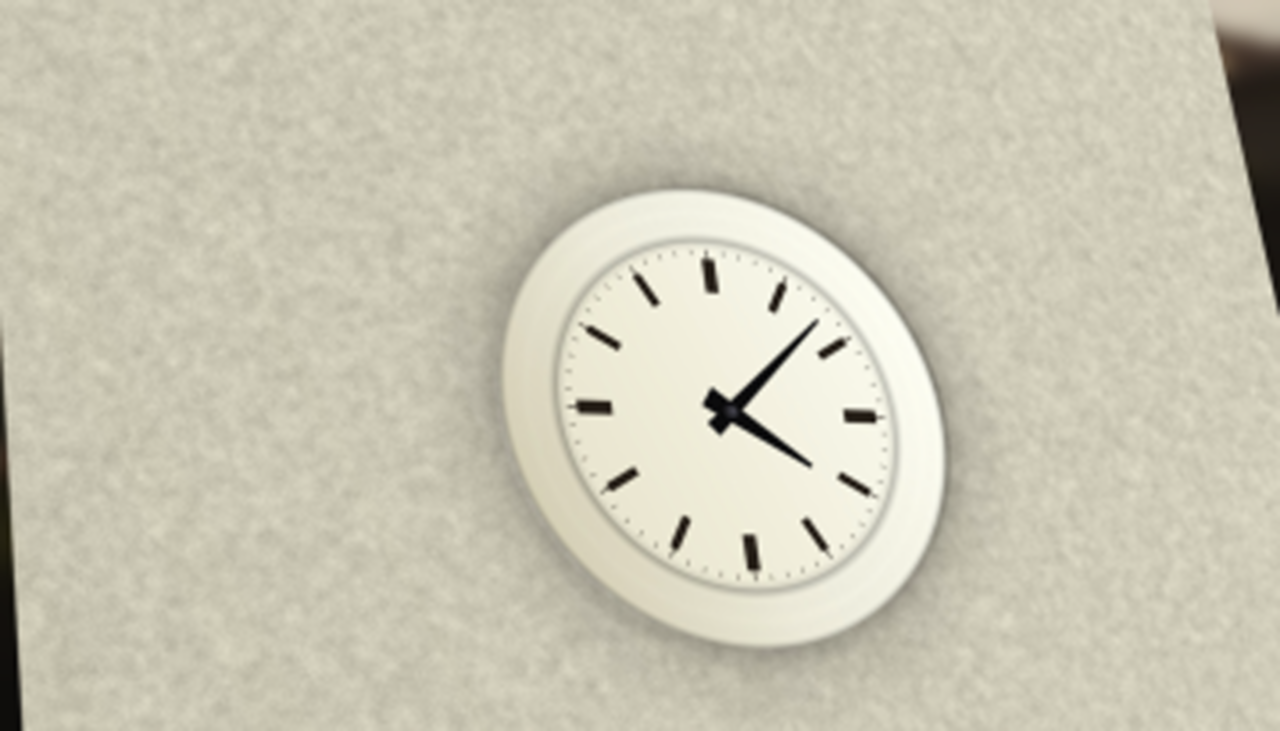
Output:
4:08
